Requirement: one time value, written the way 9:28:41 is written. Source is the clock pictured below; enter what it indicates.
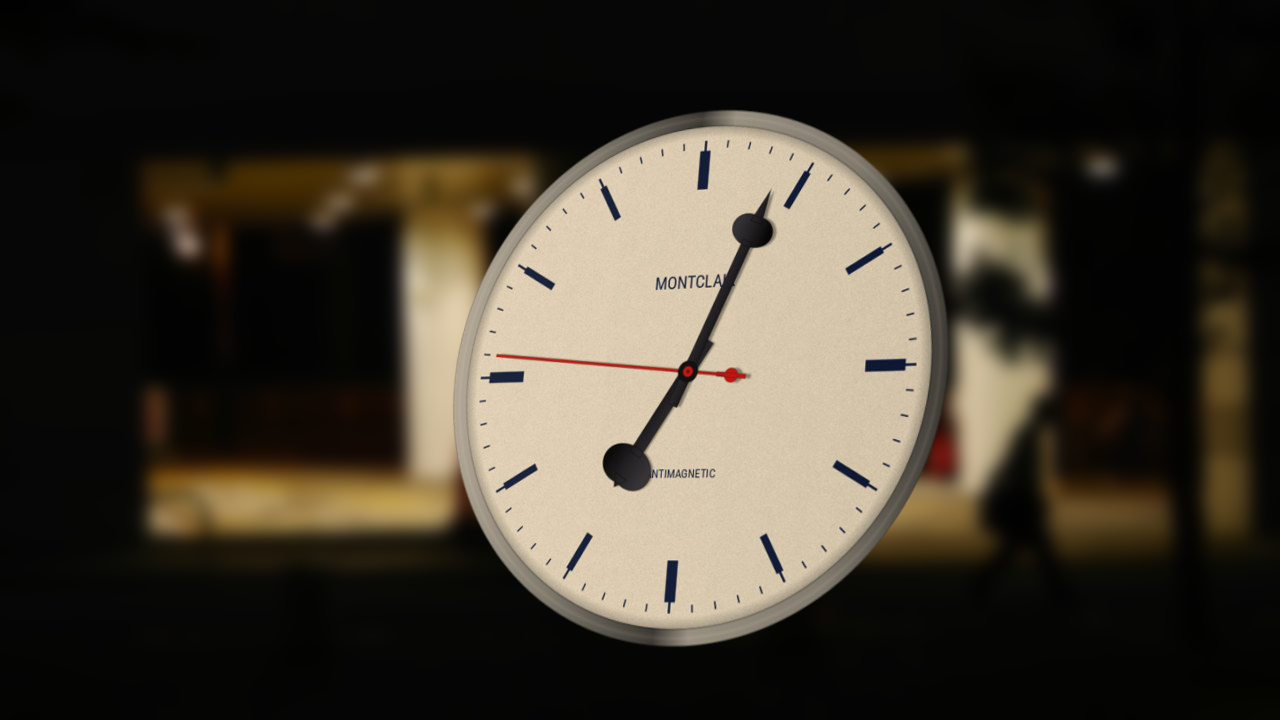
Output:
7:03:46
